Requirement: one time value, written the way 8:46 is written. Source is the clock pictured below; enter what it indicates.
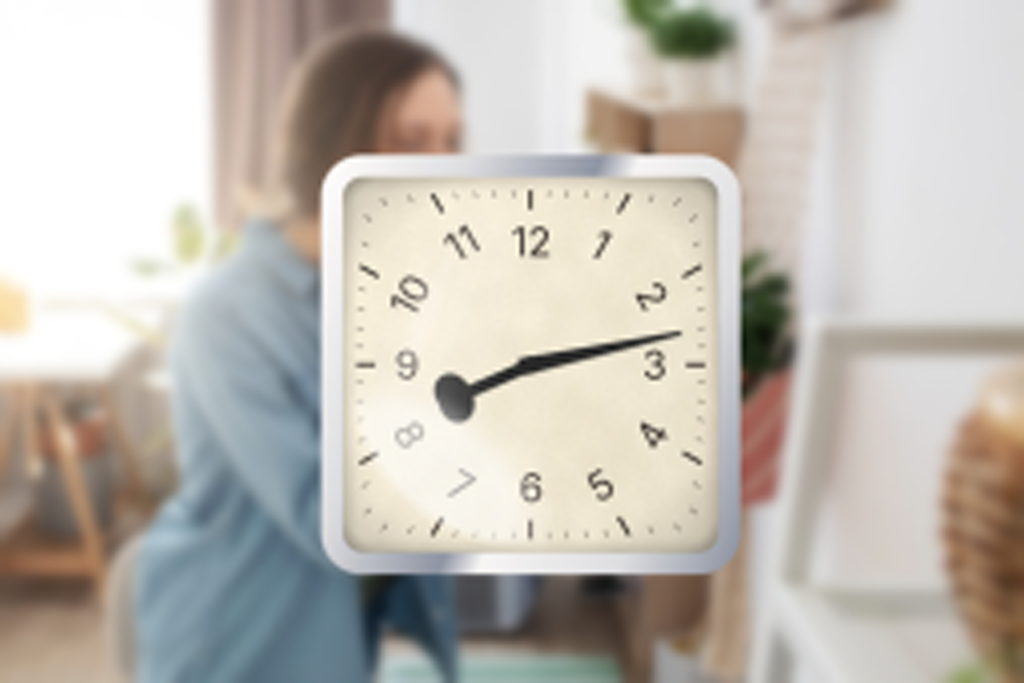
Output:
8:13
